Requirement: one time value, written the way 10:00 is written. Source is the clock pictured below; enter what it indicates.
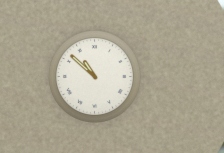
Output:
10:52
